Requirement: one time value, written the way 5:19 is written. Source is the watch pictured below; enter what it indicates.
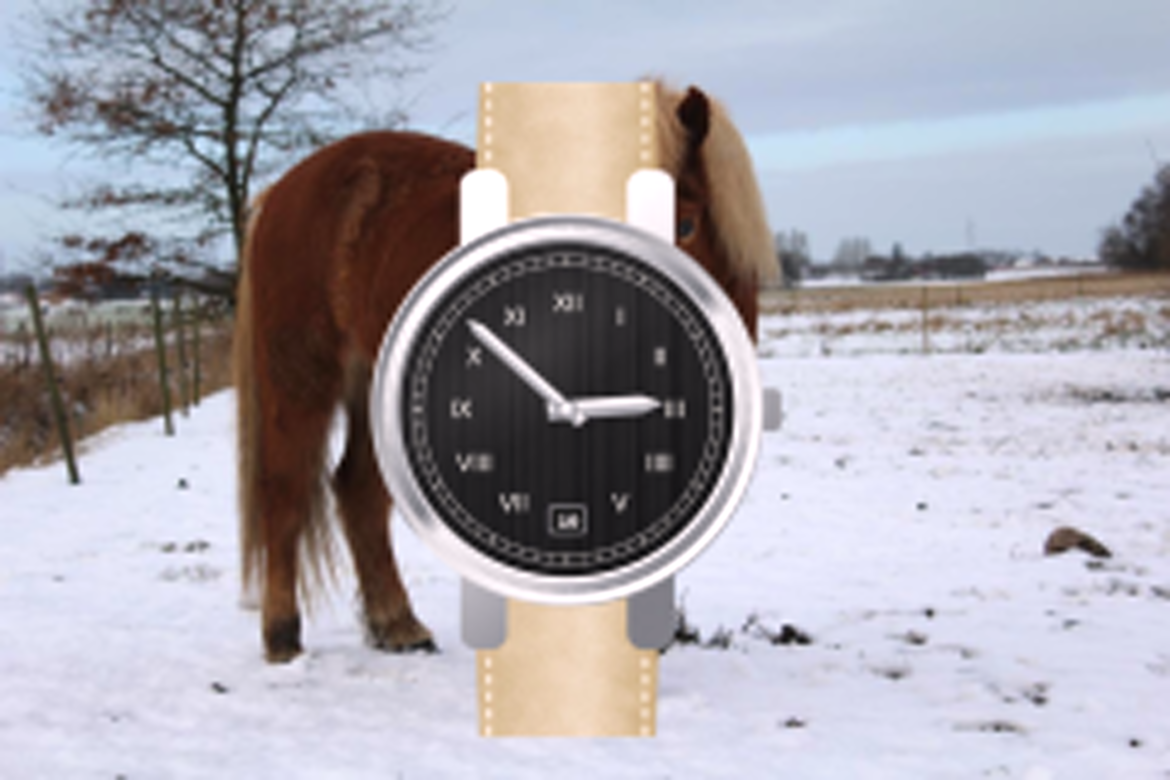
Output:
2:52
